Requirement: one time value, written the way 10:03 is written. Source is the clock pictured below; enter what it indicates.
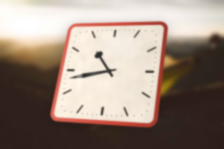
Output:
10:43
